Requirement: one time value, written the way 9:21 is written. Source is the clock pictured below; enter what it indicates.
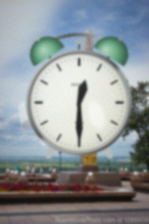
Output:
12:30
